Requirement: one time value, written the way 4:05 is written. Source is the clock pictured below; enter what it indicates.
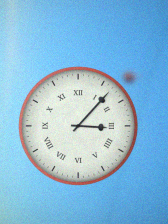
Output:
3:07
